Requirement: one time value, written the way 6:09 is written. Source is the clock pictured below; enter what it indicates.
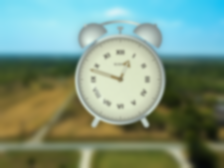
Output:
12:48
